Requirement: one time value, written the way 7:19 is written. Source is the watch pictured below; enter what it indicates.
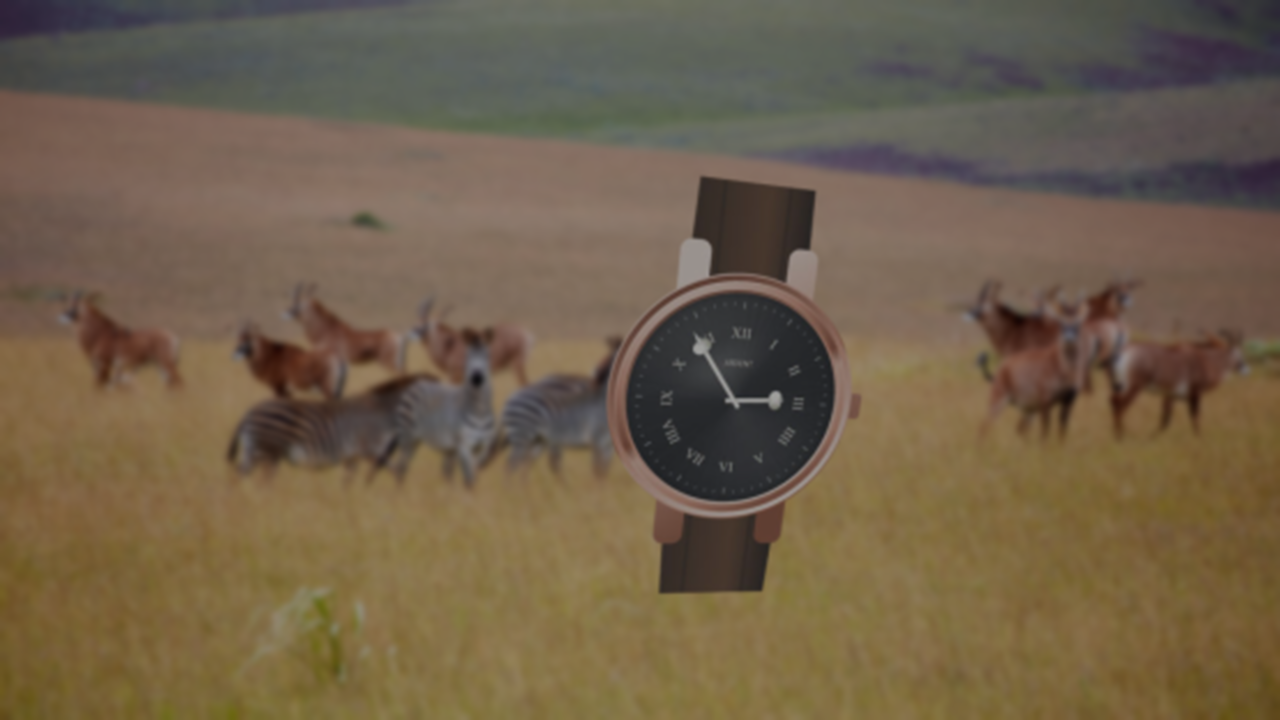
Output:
2:54
